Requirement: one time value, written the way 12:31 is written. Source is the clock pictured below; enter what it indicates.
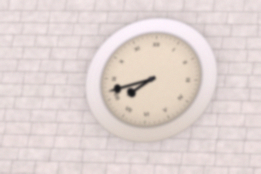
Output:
7:42
